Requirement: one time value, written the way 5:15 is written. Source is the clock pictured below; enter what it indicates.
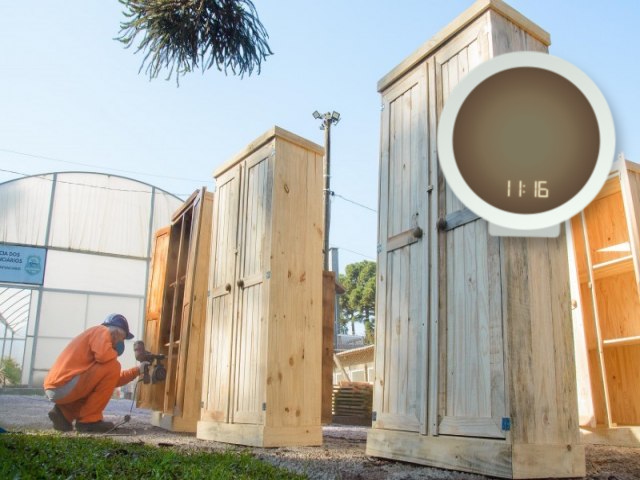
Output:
11:16
